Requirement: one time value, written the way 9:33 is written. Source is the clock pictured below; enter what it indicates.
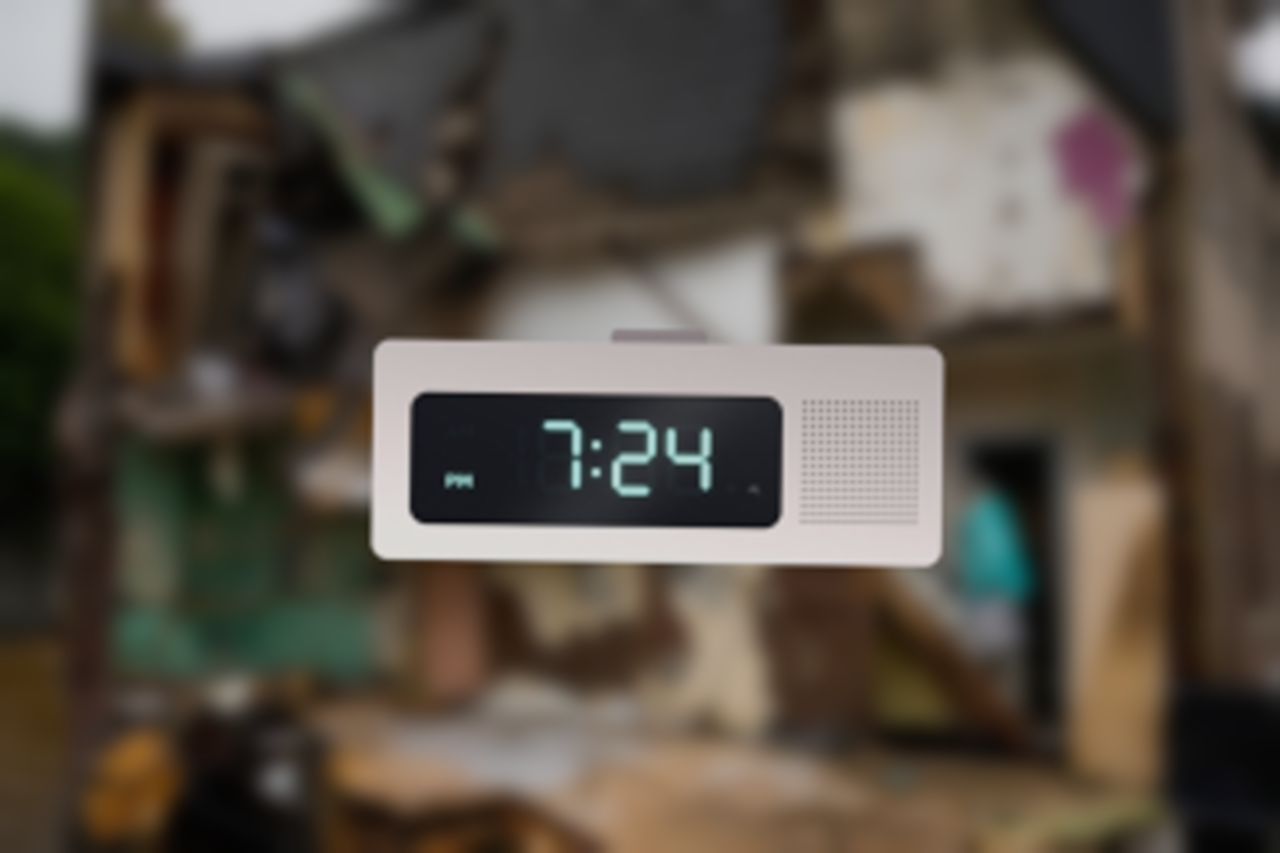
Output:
7:24
